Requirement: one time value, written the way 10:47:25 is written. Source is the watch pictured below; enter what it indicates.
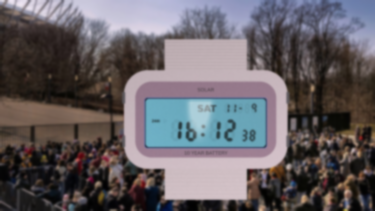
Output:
16:12:38
